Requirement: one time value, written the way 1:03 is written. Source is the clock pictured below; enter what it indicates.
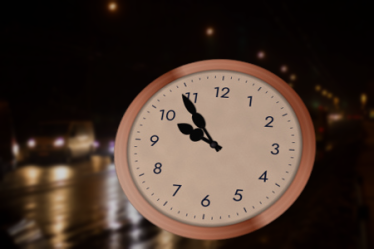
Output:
9:54
